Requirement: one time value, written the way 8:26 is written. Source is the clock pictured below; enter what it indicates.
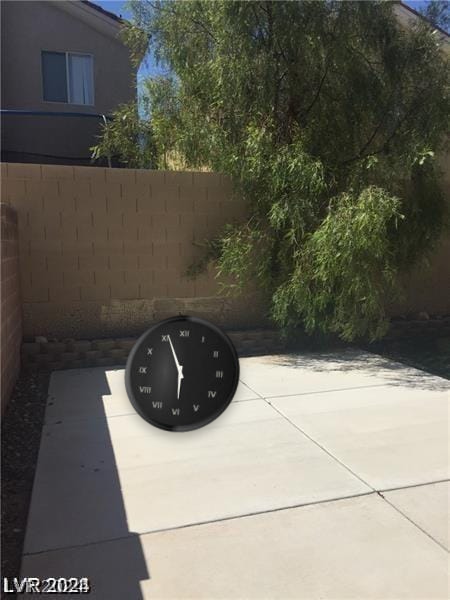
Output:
5:56
